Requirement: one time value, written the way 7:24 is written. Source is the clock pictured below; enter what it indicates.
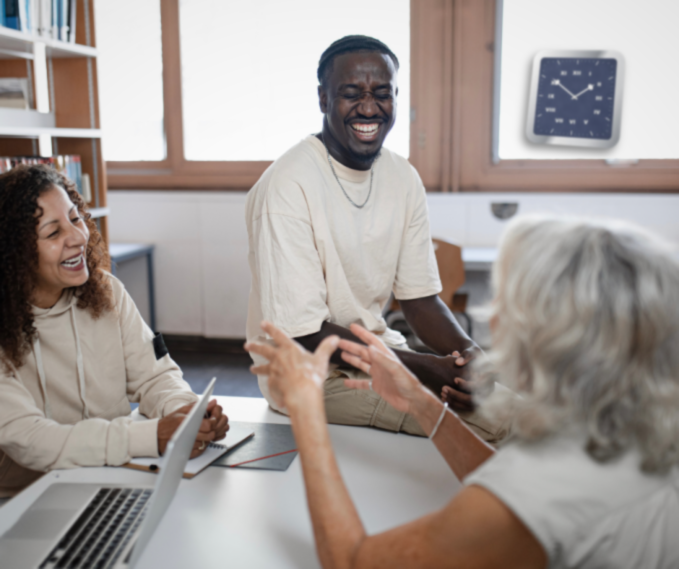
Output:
1:51
